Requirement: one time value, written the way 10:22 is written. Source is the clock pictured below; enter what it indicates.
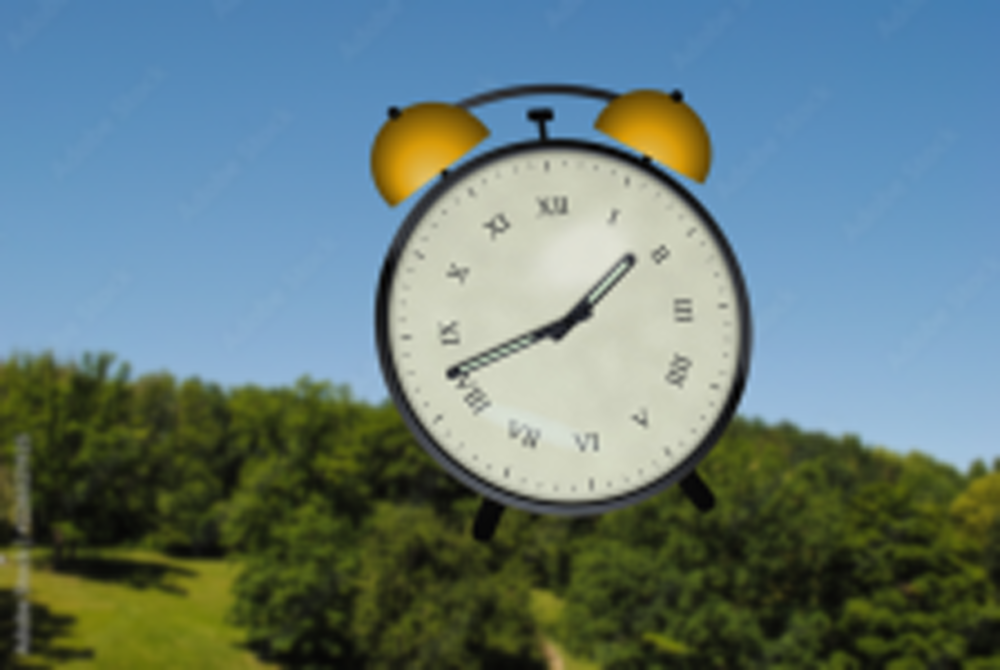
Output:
1:42
